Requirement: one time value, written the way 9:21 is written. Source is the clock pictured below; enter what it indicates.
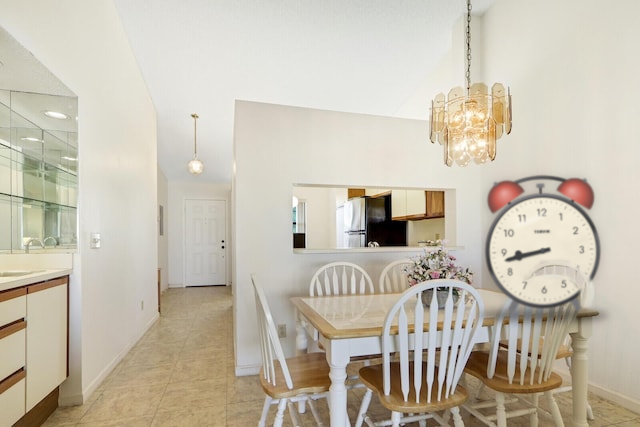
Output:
8:43
